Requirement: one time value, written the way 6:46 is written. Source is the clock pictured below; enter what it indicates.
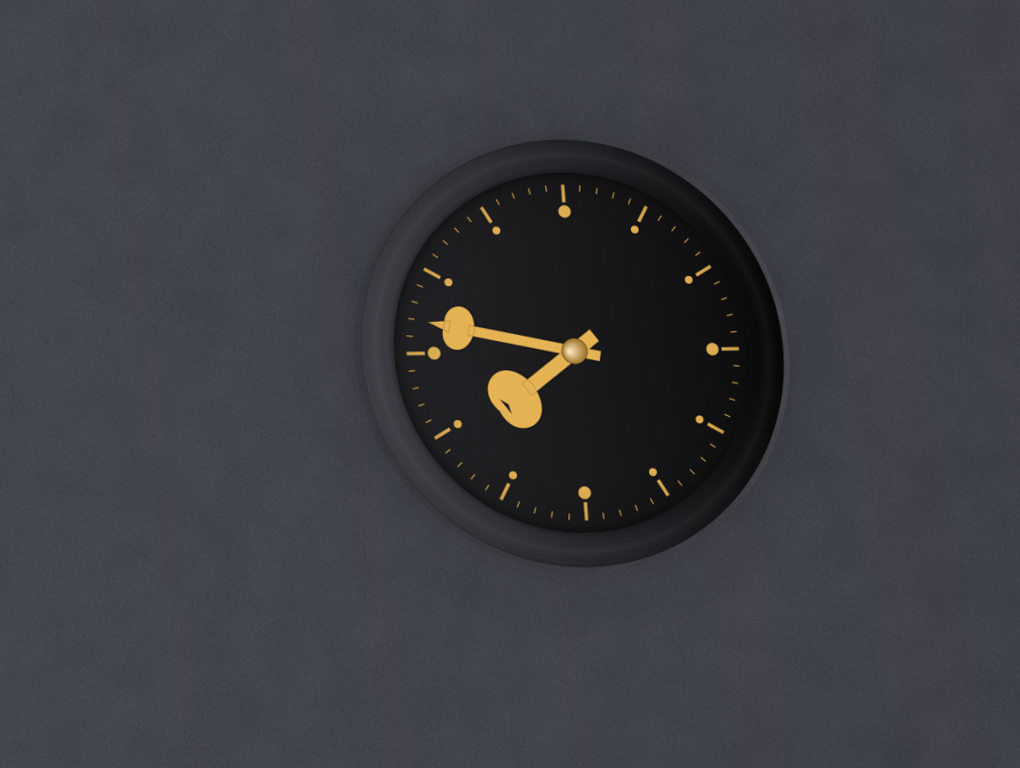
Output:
7:47
